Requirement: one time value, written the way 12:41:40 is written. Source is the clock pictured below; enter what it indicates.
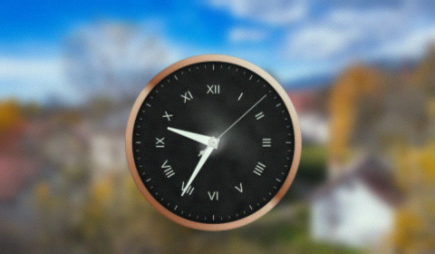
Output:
9:35:08
